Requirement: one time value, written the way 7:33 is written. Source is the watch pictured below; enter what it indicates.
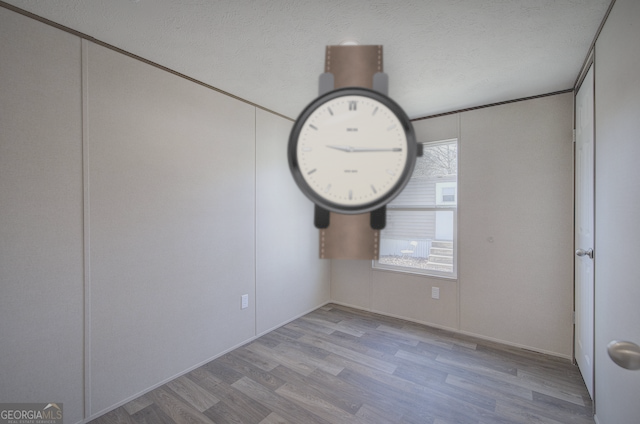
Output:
9:15
